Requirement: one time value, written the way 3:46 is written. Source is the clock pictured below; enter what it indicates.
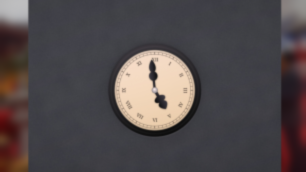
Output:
4:59
